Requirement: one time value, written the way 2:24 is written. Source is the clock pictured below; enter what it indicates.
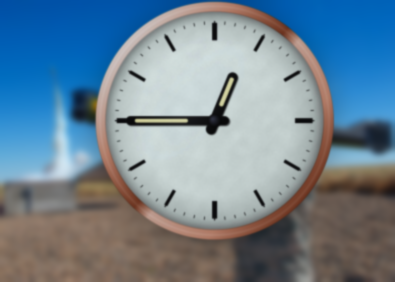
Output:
12:45
